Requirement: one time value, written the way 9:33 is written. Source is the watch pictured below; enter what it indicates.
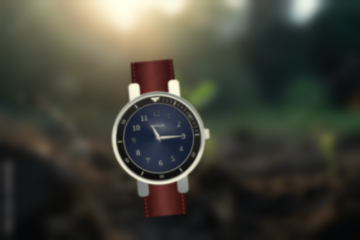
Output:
11:15
